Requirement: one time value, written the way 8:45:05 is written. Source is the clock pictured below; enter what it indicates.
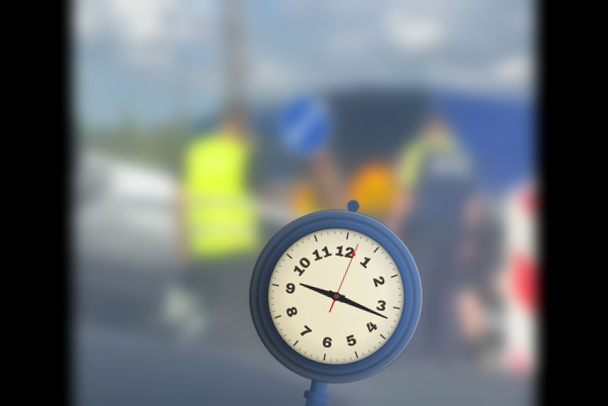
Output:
9:17:02
